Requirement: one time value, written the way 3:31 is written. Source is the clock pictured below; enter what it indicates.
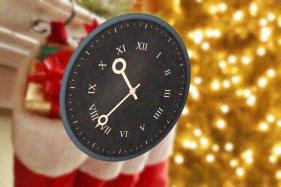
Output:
10:37
